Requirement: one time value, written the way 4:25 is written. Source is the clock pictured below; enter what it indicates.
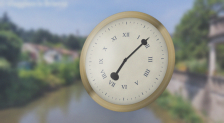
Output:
7:08
